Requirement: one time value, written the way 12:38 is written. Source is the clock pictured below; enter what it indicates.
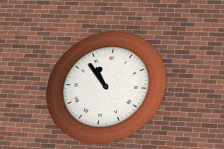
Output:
10:53
